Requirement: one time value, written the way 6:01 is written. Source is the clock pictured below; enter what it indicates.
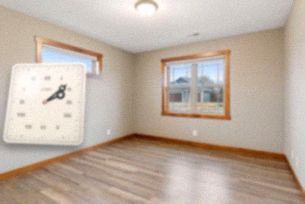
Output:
2:08
